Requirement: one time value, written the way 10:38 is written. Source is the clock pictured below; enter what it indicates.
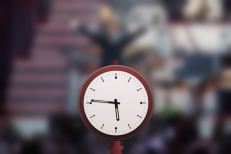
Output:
5:46
